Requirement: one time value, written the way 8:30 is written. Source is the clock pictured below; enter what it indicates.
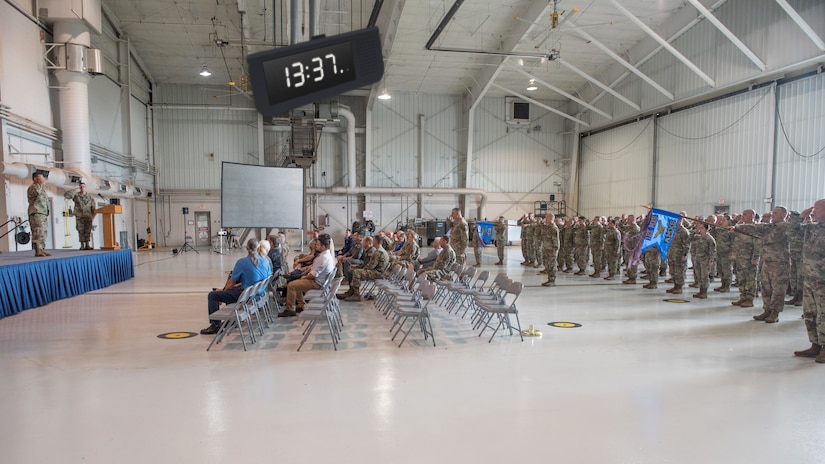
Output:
13:37
